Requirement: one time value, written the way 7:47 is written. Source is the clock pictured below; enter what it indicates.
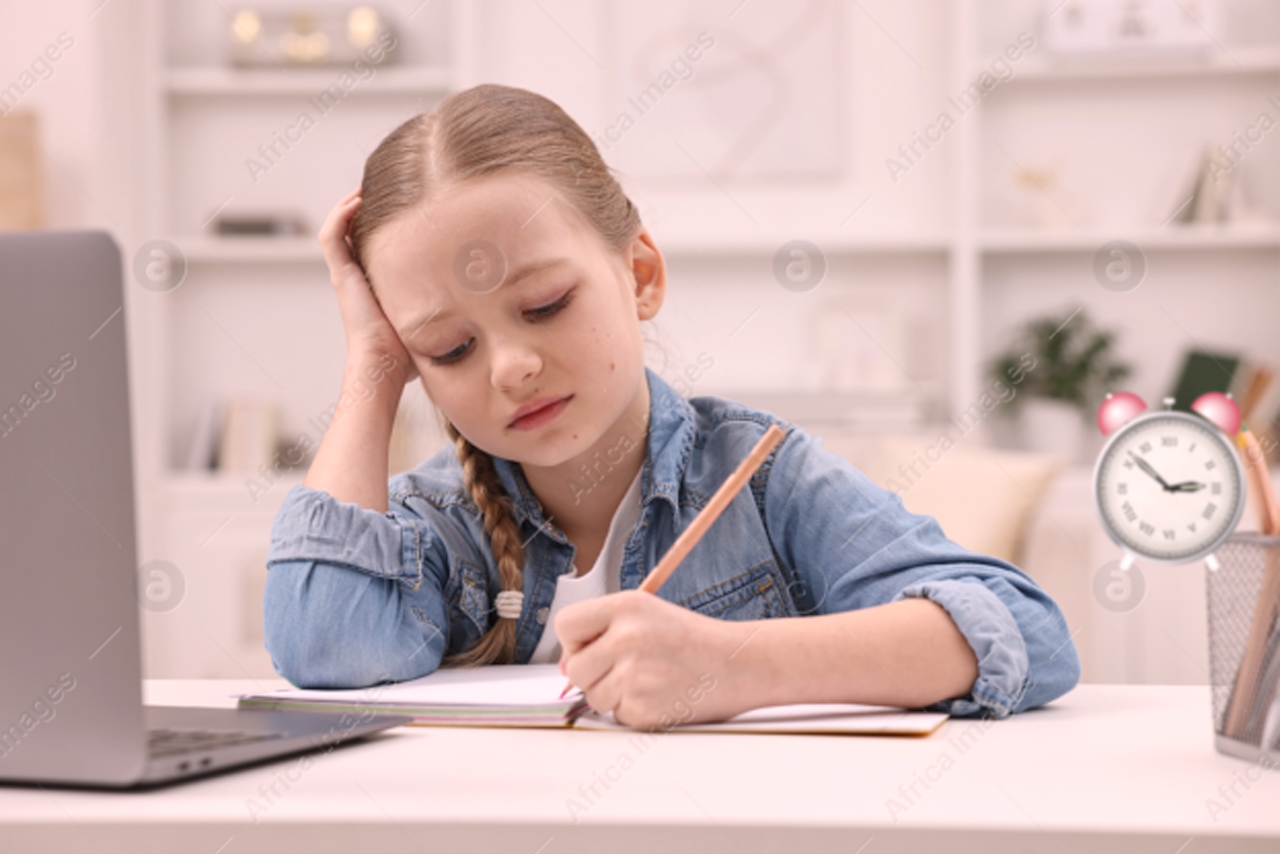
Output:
2:52
